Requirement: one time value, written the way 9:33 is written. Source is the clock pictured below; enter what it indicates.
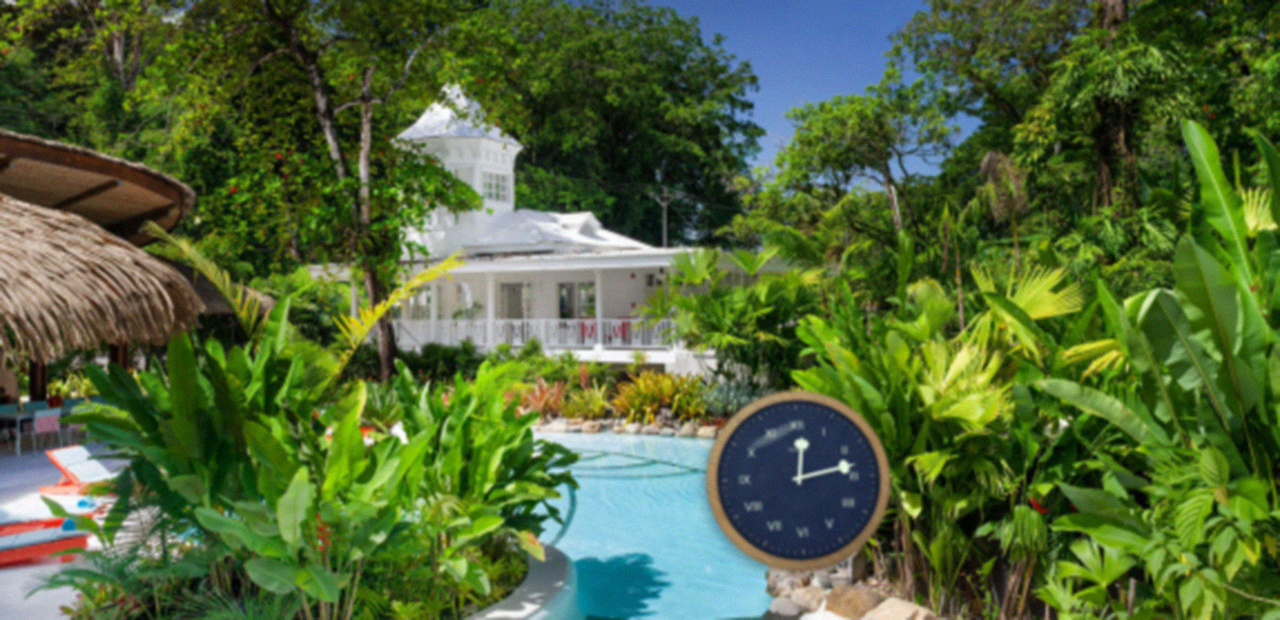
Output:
12:13
